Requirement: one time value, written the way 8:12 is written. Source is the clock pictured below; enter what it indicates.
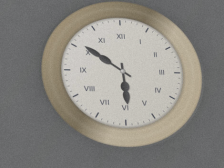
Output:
5:51
